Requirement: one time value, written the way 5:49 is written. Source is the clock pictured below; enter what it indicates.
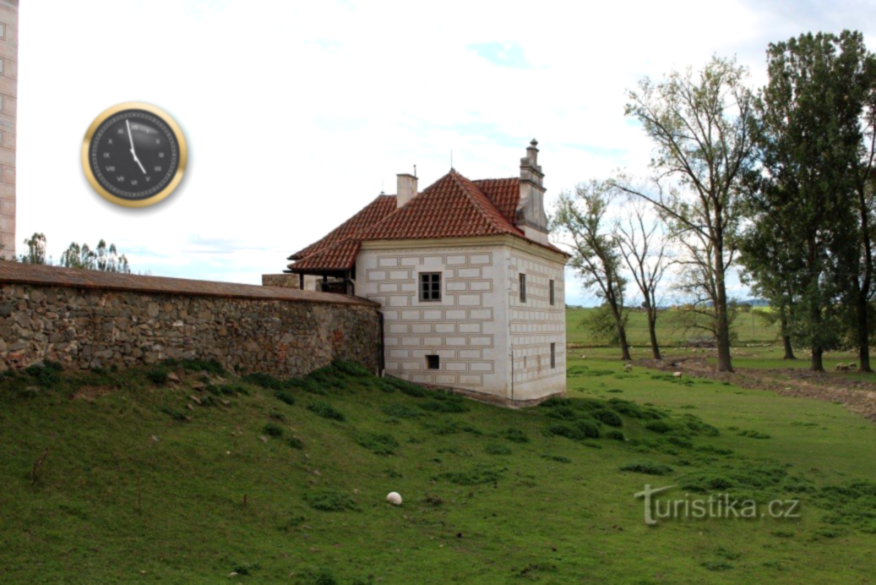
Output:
4:58
